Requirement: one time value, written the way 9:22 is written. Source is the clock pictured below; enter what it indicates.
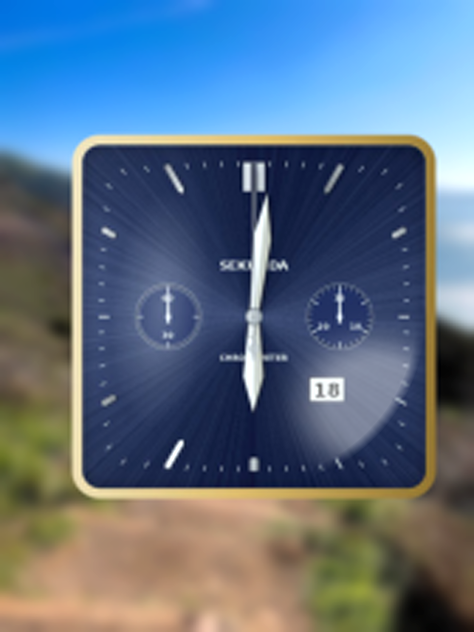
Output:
6:01
